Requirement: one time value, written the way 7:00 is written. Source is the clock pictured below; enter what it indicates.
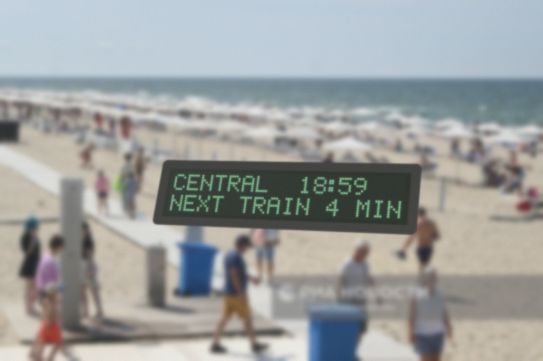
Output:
18:59
